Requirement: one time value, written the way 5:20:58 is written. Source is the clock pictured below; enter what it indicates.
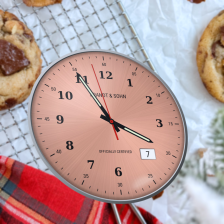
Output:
3:54:58
